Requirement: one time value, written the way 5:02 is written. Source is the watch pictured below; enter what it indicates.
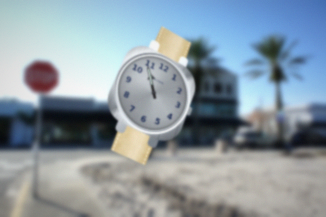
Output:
10:54
